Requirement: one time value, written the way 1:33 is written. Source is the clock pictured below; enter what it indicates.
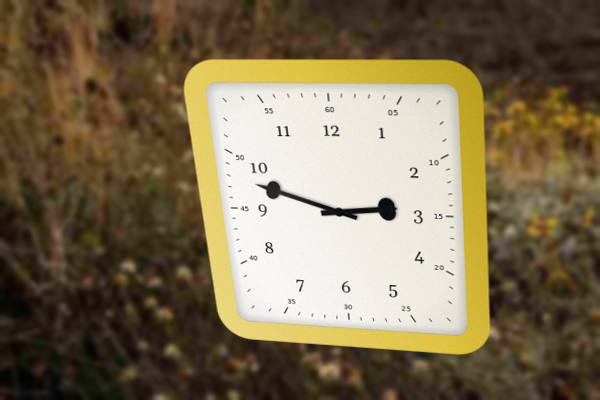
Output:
2:48
